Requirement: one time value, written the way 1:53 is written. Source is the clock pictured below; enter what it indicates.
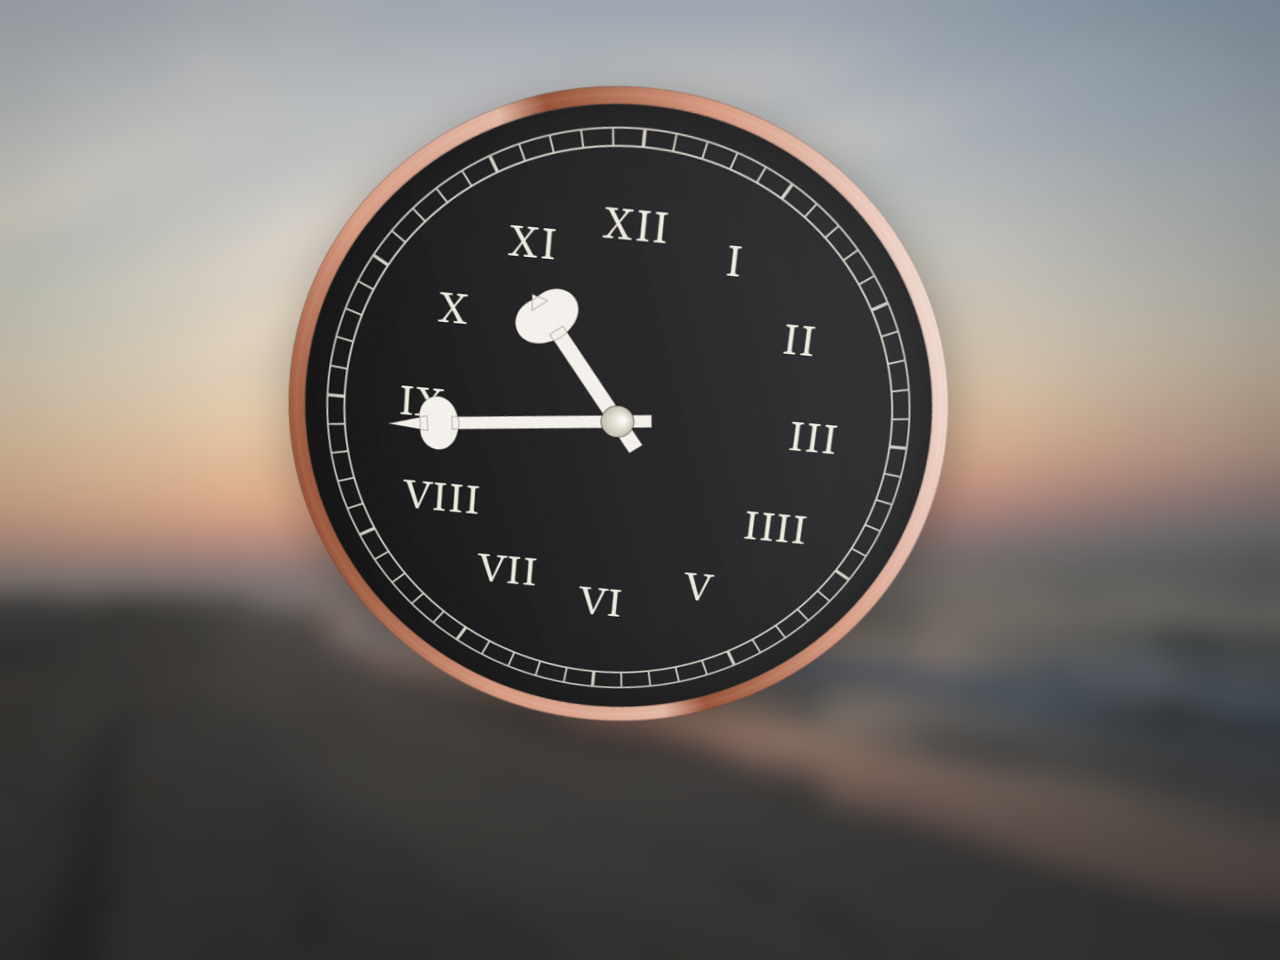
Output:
10:44
